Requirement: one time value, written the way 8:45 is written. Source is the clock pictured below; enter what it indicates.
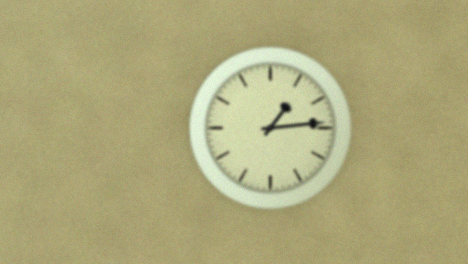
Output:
1:14
